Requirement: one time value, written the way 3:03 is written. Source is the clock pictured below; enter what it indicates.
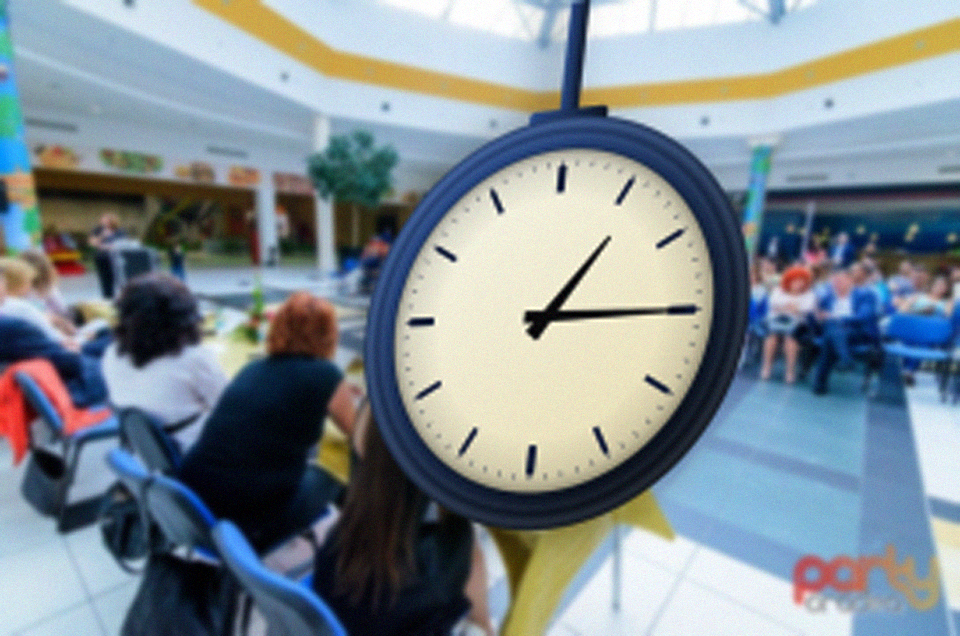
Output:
1:15
